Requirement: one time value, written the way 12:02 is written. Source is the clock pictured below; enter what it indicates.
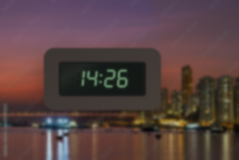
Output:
14:26
